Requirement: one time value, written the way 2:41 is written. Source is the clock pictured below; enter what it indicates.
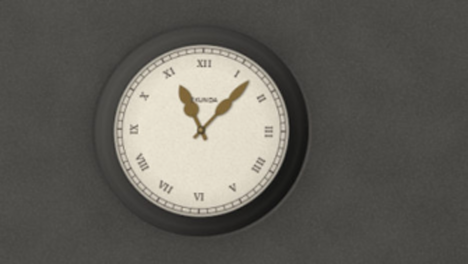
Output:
11:07
